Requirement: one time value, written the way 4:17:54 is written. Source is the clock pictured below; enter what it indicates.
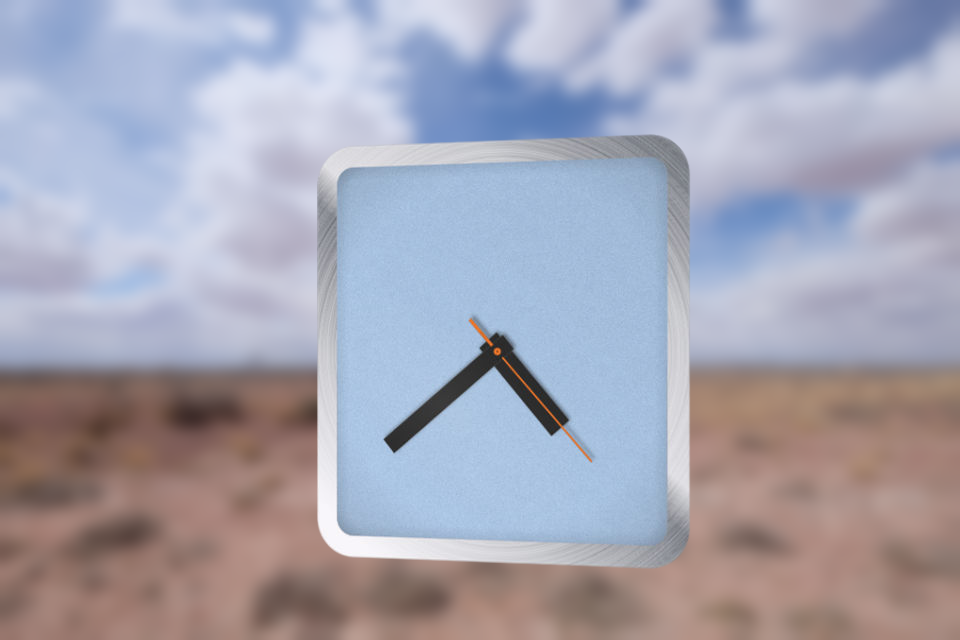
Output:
4:38:23
